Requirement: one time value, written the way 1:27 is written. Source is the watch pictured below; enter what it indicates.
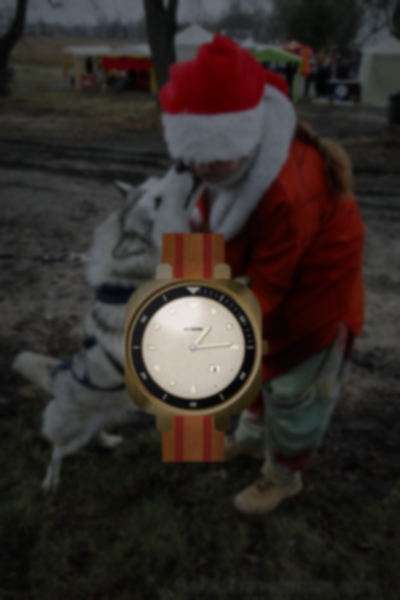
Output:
1:14
